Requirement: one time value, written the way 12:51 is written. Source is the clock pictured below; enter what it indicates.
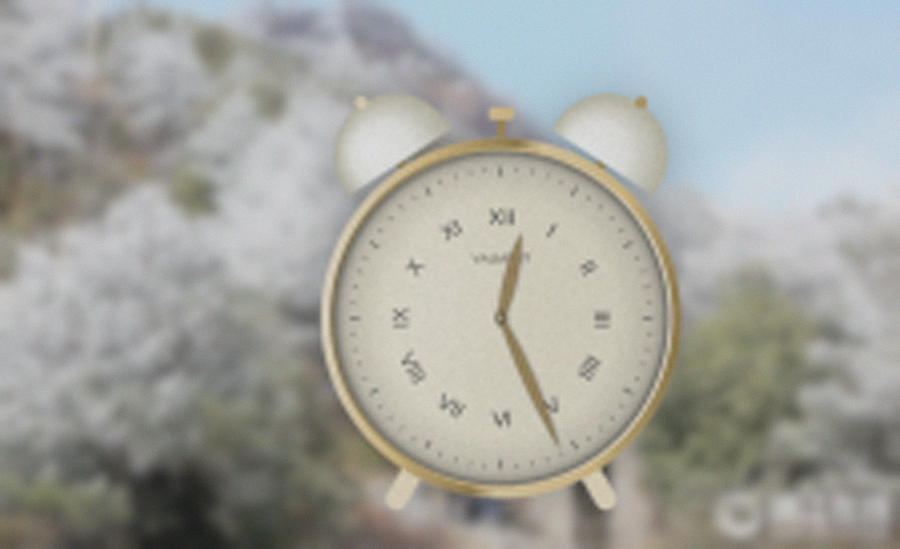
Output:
12:26
